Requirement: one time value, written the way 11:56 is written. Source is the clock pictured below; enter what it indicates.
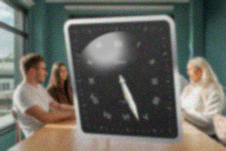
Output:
5:27
